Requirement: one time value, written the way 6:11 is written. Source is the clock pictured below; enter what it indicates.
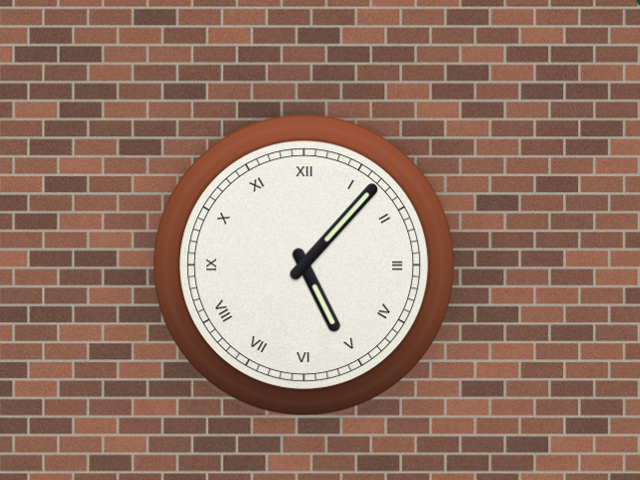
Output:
5:07
